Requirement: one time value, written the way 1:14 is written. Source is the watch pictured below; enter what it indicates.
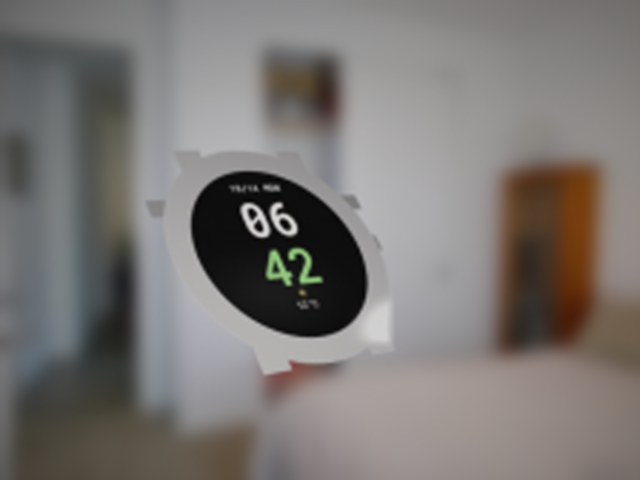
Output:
6:42
